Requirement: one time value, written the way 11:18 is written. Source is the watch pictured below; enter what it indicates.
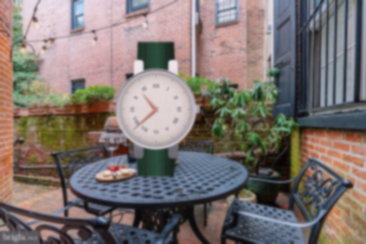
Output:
10:38
